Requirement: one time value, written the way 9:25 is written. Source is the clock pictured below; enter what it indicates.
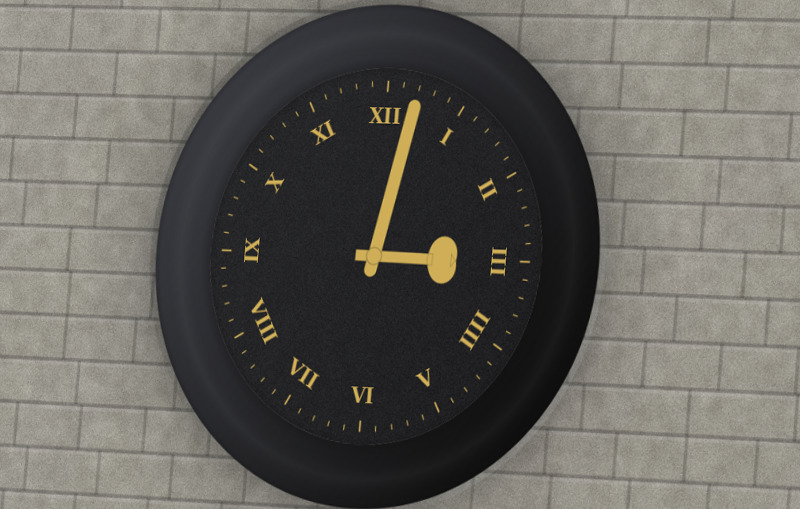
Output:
3:02
